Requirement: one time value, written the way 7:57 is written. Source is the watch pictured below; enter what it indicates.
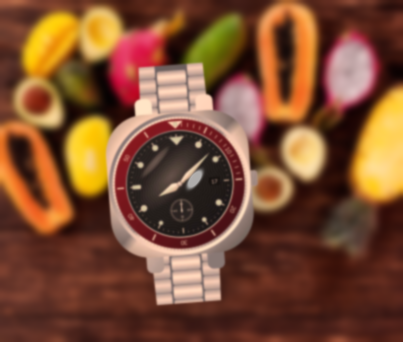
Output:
8:08
